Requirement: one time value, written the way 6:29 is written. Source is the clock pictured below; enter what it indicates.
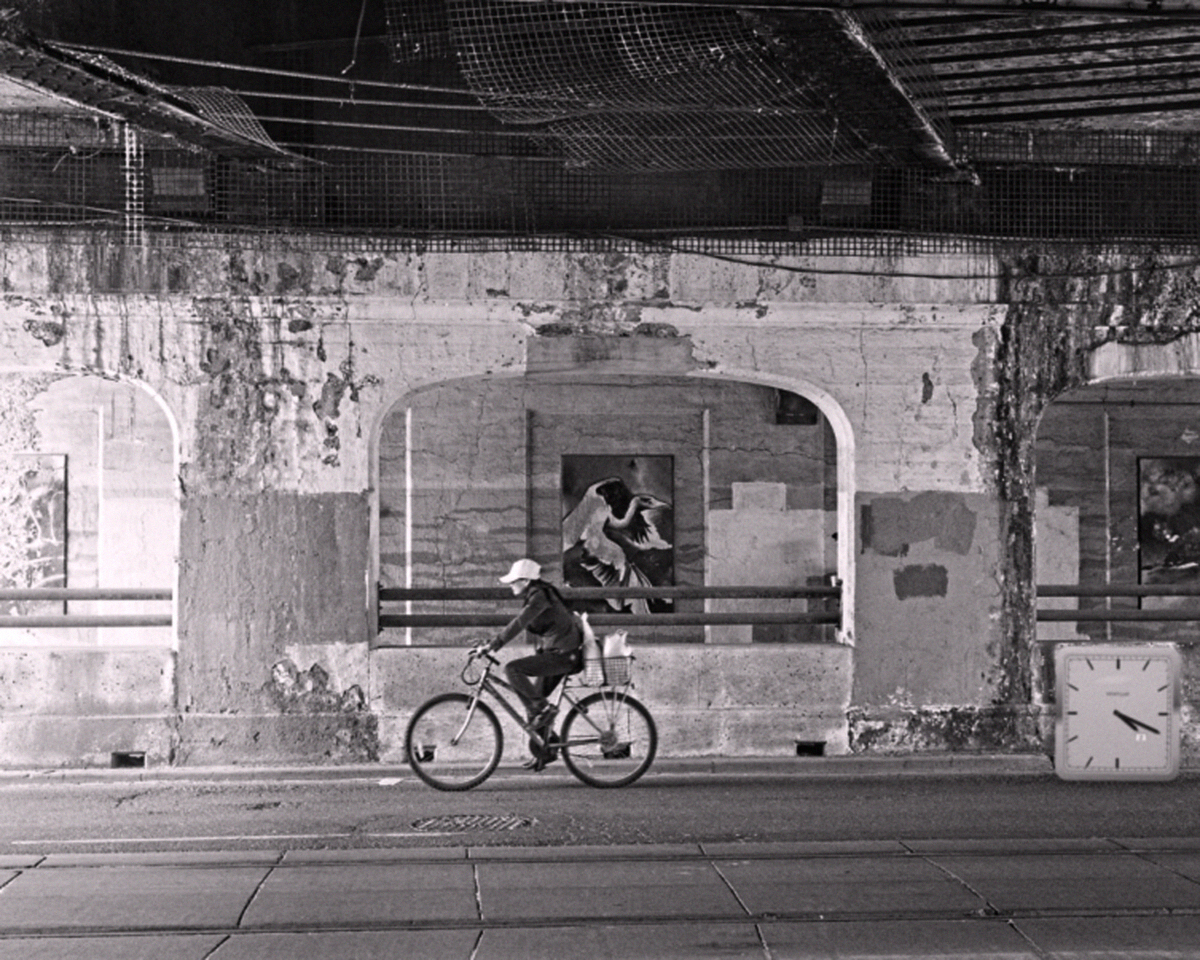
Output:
4:19
